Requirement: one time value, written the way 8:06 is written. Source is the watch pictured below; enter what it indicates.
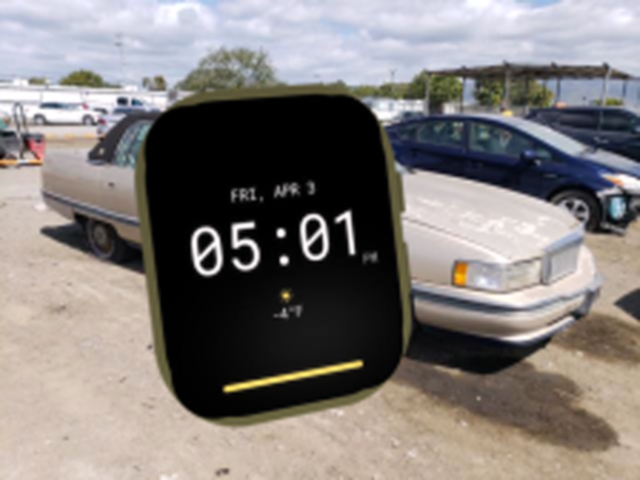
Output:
5:01
